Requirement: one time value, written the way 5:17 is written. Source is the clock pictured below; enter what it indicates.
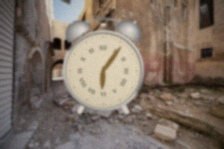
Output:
6:06
